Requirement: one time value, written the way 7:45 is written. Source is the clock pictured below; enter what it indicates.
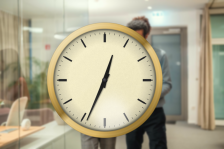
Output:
12:34
